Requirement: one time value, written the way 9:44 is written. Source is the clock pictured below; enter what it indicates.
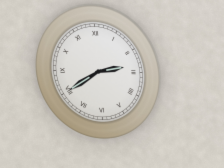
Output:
2:40
